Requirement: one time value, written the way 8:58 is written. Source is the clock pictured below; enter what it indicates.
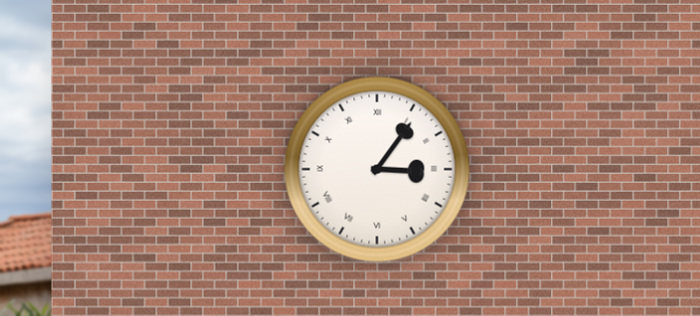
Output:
3:06
